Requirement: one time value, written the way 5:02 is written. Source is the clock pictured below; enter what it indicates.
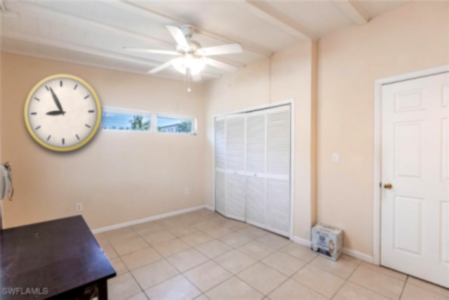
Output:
8:56
